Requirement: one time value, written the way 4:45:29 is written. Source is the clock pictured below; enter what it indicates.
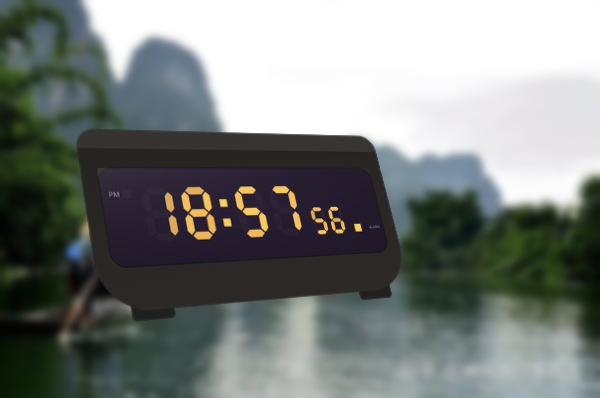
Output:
18:57:56
